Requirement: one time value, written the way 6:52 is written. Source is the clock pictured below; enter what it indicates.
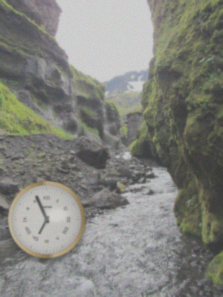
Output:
6:56
